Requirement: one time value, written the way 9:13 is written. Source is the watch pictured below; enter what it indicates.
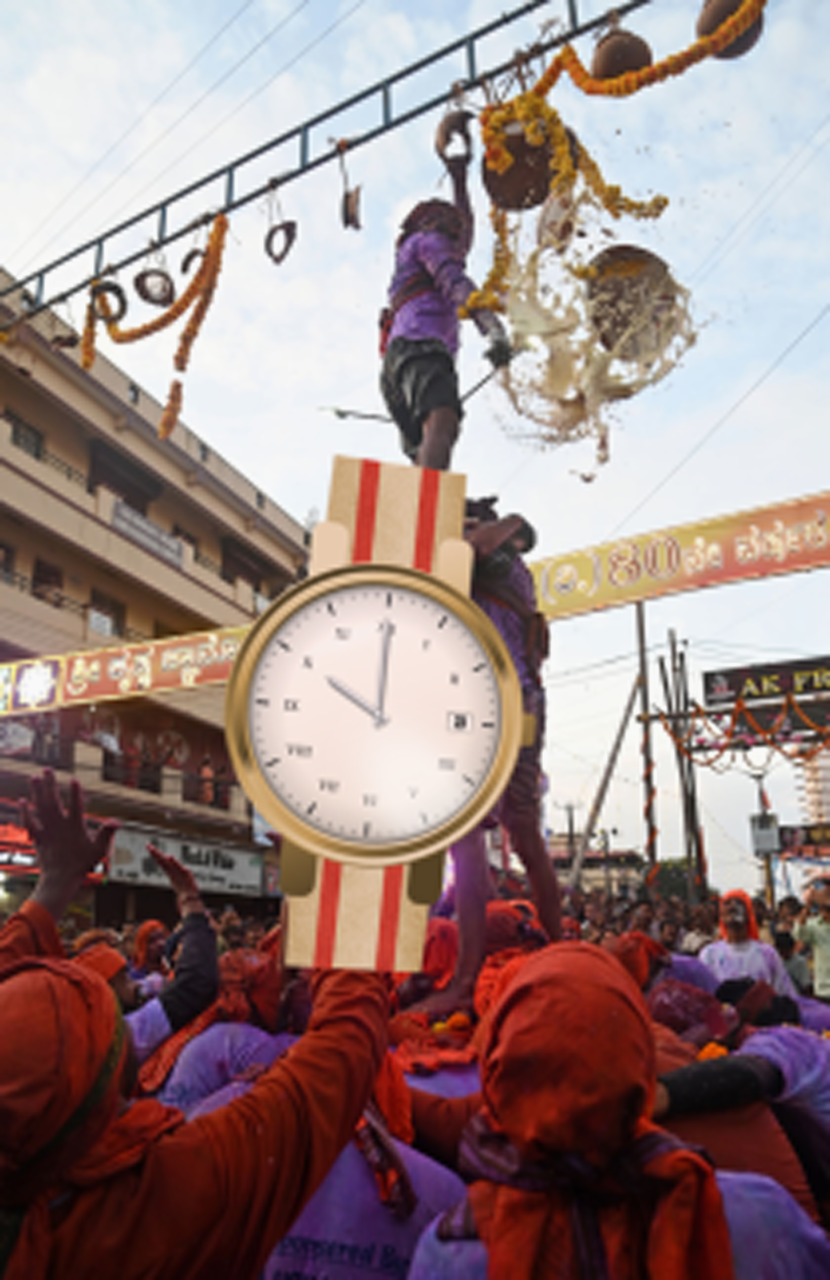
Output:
10:00
